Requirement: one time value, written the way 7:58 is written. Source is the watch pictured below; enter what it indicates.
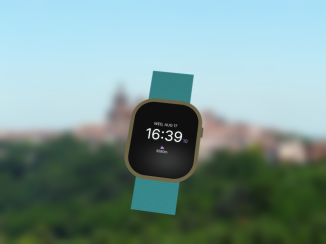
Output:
16:39
